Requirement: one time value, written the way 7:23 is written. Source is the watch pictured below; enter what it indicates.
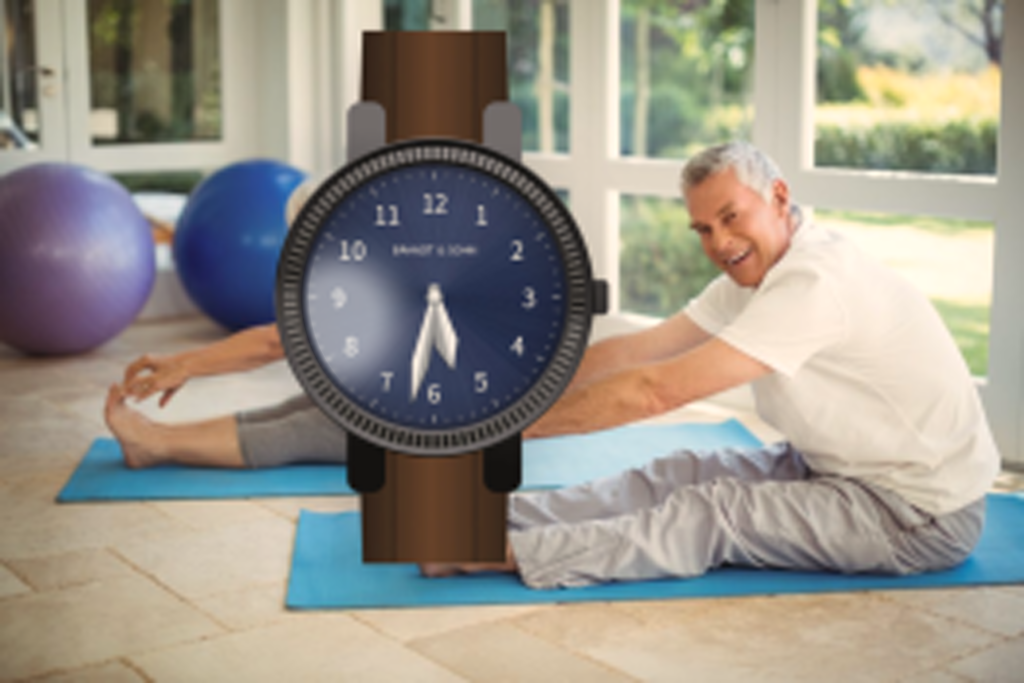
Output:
5:32
